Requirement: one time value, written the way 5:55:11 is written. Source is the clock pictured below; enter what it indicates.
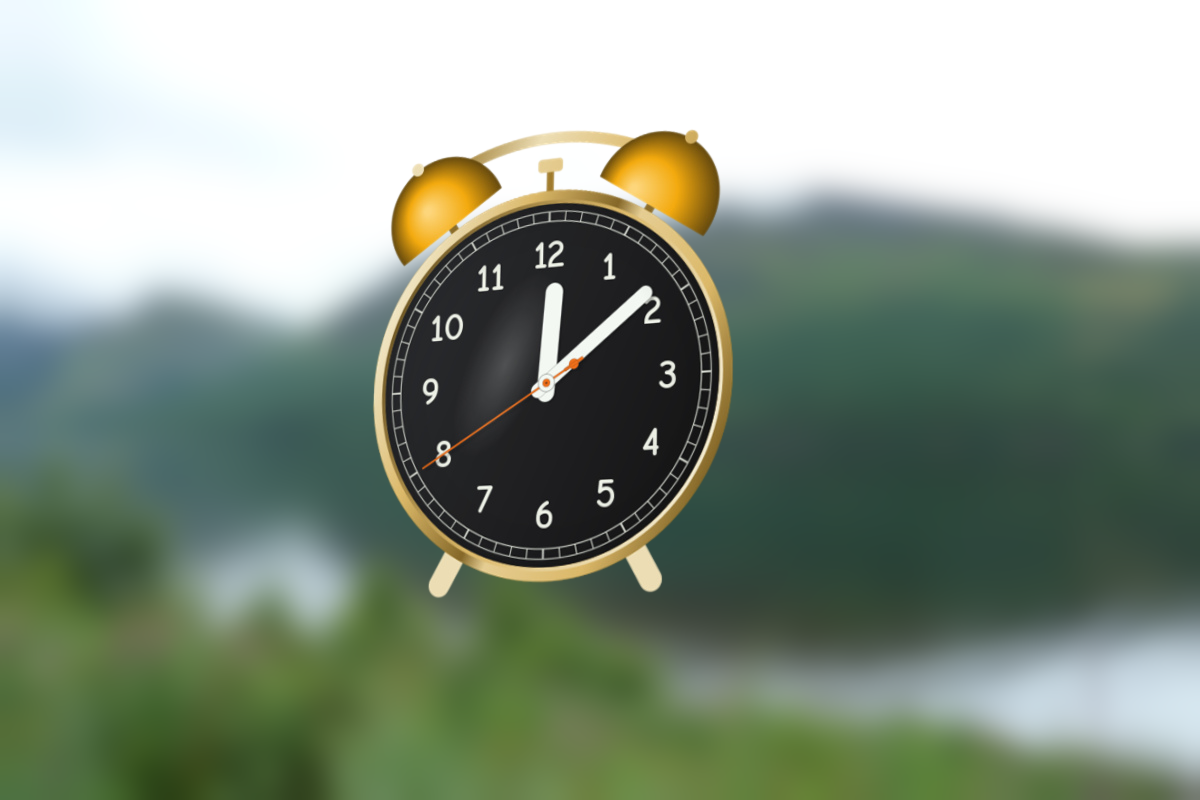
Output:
12:08:40
